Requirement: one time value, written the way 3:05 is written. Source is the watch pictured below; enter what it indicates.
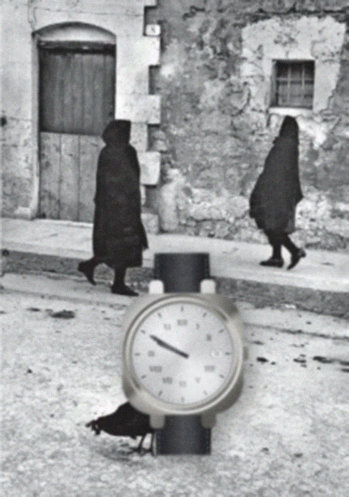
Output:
9:50
